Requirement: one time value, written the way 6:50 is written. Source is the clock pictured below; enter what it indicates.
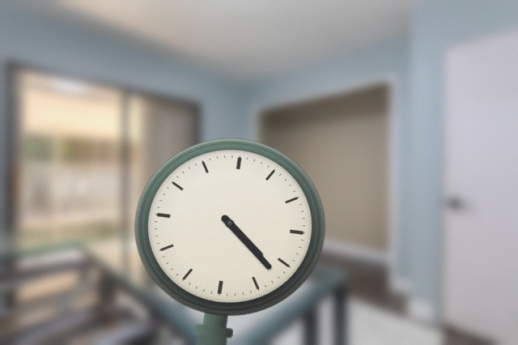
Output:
4:22
